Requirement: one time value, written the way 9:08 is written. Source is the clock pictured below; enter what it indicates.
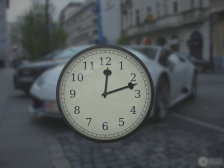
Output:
12:12
